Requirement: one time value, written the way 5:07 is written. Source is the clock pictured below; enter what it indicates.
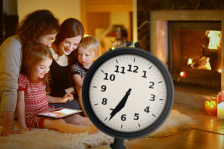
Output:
6:34
